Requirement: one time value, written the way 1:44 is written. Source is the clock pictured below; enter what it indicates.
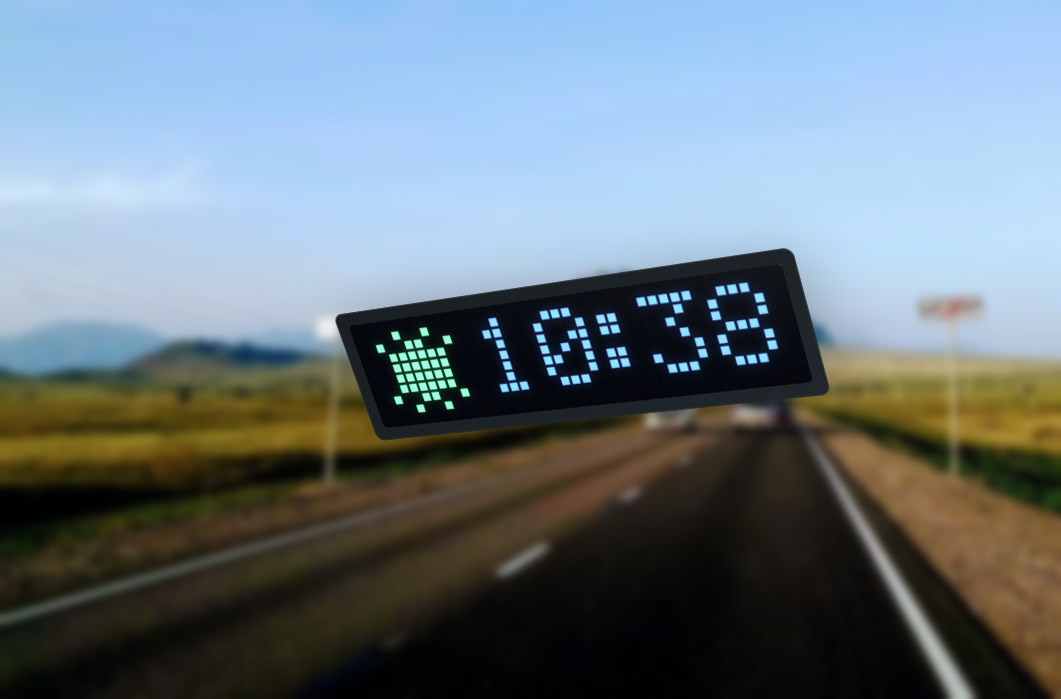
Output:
10:38
